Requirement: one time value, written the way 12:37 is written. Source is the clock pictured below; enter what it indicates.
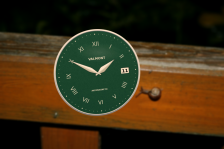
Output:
1:50
